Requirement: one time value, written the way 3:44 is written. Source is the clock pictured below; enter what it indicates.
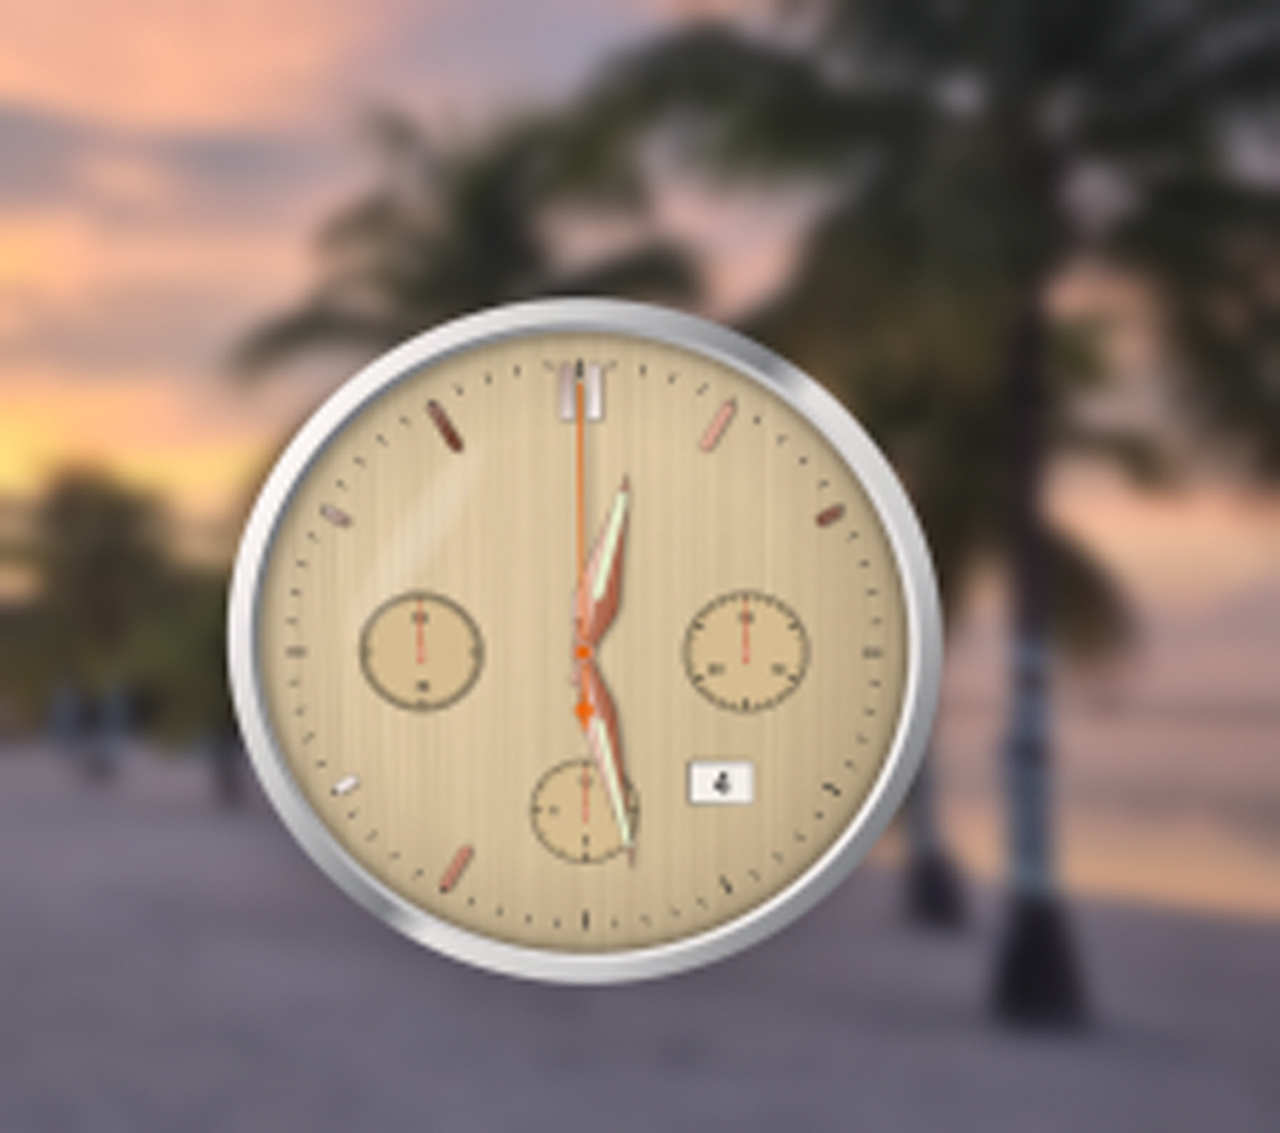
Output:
12:28
